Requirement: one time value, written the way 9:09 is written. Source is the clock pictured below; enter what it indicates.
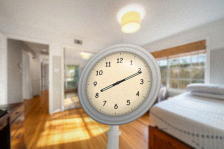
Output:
8:11
